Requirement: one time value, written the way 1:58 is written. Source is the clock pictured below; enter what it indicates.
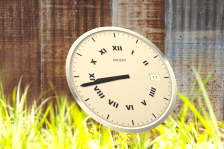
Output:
8:43
